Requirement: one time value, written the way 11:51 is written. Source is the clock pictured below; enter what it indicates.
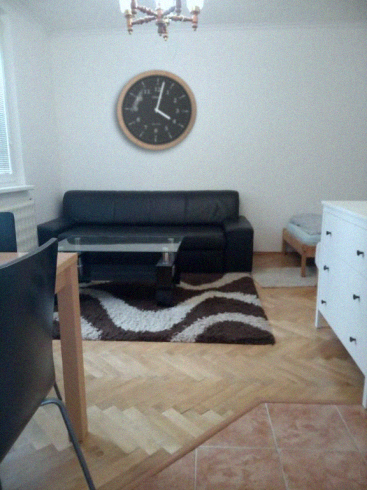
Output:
4:02
